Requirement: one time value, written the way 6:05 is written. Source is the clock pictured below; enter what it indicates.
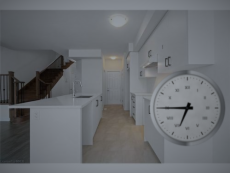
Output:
6:45
